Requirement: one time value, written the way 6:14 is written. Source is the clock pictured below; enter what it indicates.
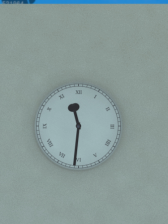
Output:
11:31
